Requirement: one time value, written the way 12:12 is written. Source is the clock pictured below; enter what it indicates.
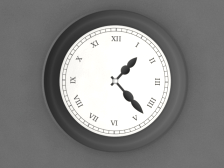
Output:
1:23
